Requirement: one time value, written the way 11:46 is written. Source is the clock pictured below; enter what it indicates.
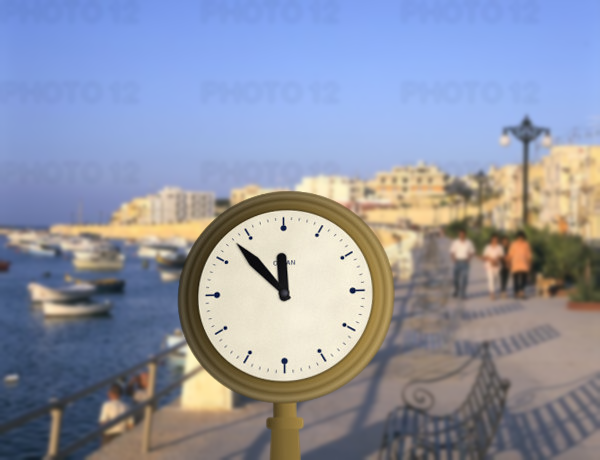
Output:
11:53
